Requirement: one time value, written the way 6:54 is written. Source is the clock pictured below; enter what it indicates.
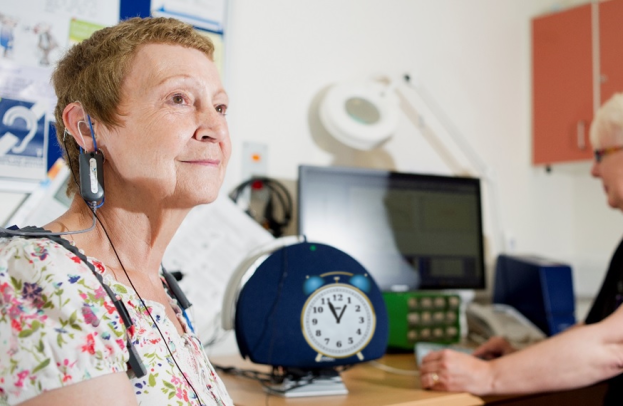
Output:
12:56
